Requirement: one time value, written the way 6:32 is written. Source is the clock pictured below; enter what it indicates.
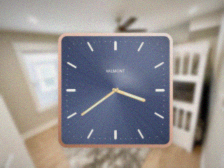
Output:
3:39
